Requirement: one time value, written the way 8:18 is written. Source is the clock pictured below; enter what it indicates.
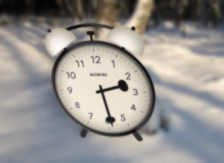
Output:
2:29
